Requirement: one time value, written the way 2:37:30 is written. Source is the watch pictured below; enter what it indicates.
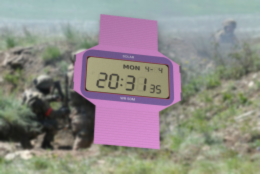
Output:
20:31:35
